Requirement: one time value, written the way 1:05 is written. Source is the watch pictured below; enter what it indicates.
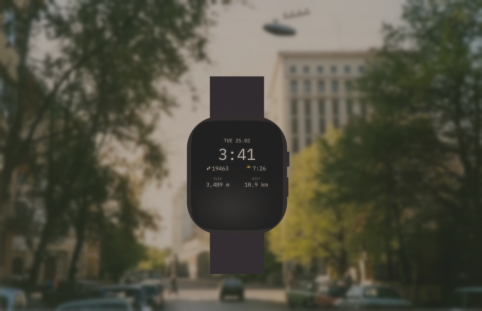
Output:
3:41
